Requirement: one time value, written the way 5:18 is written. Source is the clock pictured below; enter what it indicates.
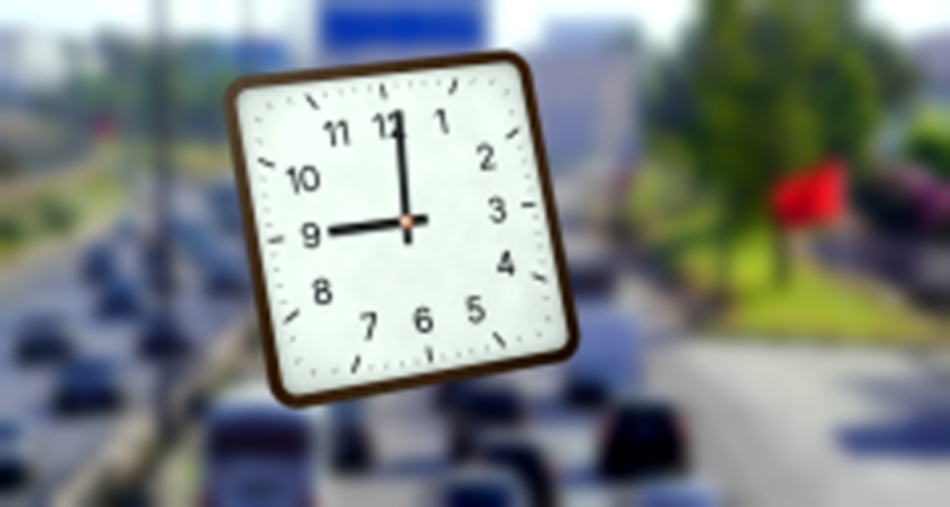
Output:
9:01
